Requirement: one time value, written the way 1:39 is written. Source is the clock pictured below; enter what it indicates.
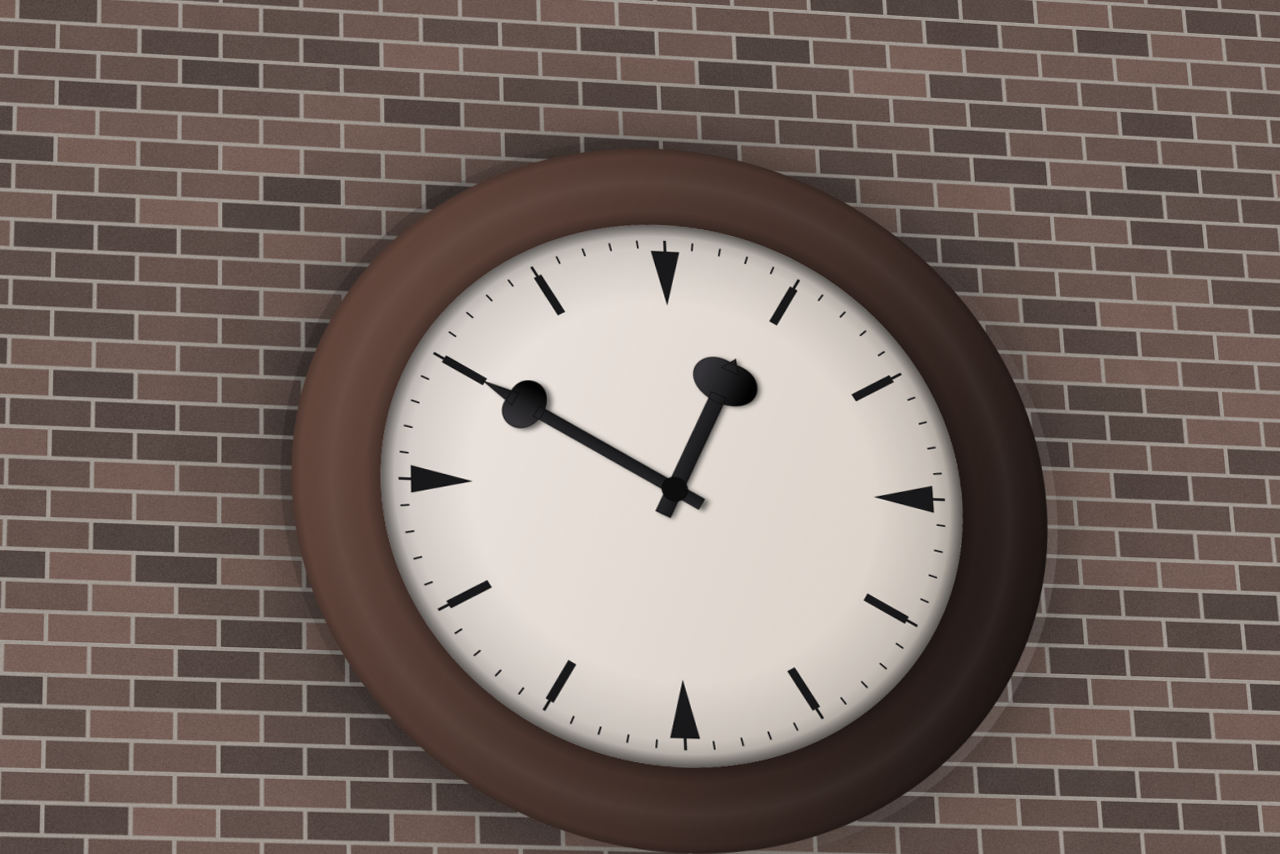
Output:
12:50
